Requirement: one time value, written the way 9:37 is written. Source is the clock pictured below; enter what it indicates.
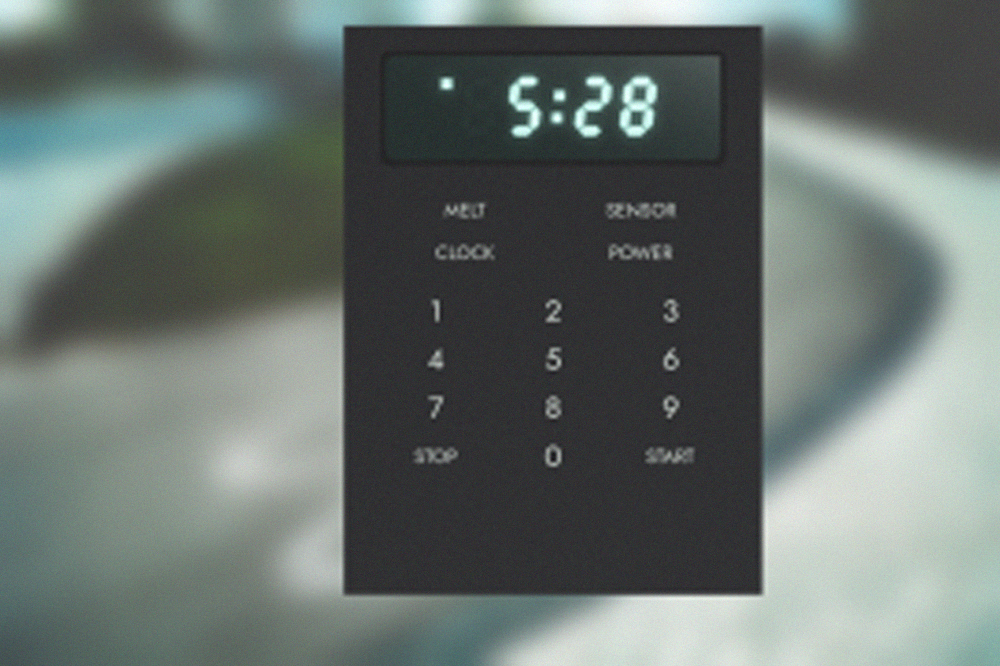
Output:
5:28
